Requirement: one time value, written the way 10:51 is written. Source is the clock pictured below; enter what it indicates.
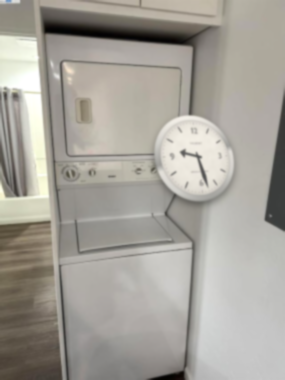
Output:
9:28
